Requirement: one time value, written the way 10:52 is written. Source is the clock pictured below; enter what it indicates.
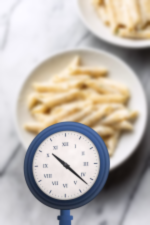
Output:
10:22
